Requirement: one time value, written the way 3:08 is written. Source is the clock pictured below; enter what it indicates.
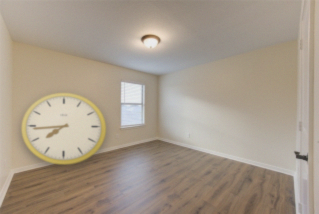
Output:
7:44
